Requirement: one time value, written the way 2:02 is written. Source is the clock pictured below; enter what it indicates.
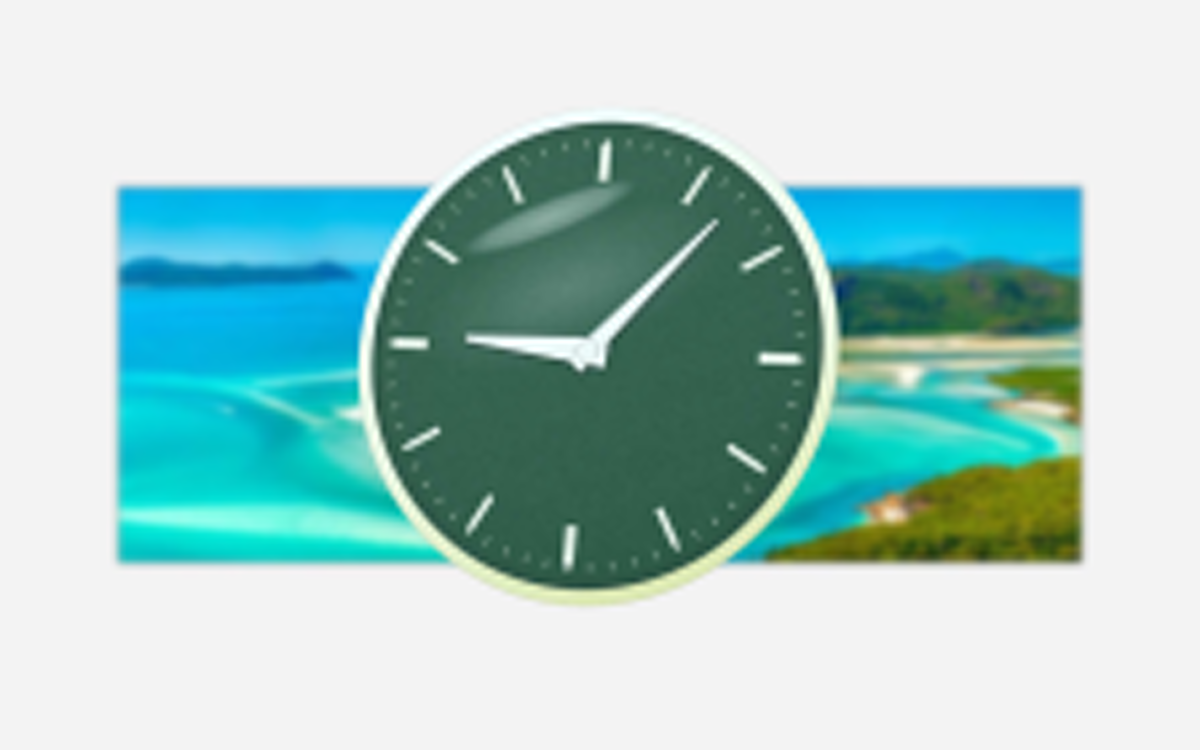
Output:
9:07
